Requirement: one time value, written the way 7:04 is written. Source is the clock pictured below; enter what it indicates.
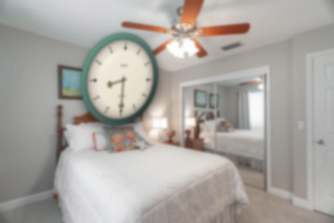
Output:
8:30
